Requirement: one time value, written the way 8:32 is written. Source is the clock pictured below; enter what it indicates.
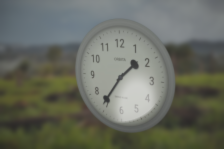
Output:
1:36
